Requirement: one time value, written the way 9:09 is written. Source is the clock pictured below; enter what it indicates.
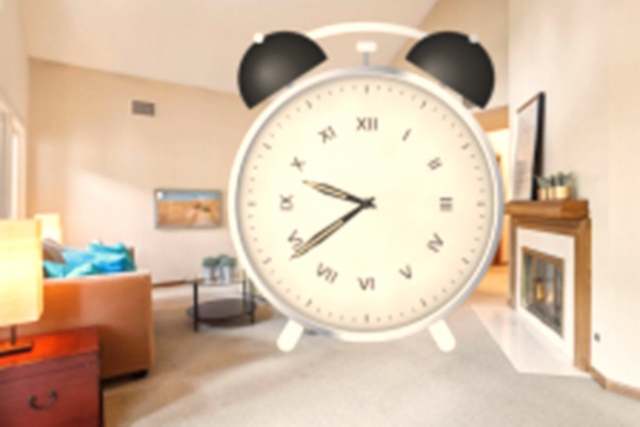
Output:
9:39
